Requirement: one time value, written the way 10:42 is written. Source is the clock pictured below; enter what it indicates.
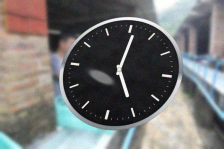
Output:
5:01
